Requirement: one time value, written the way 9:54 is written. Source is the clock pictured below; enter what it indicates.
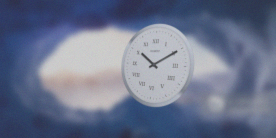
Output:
10:10
